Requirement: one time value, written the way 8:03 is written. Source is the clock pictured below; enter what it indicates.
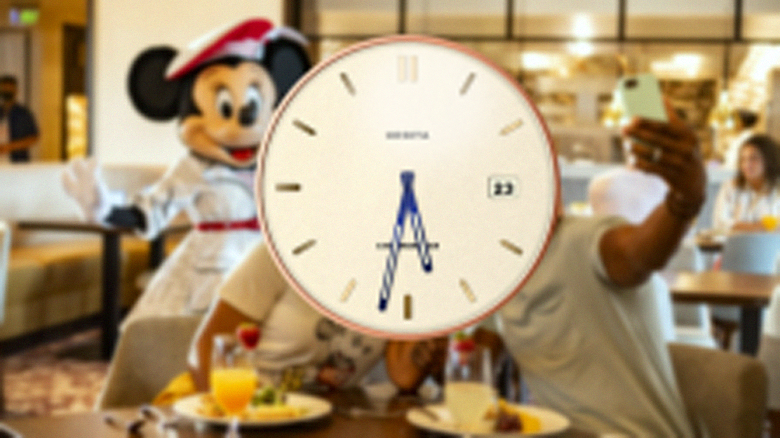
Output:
5:32
